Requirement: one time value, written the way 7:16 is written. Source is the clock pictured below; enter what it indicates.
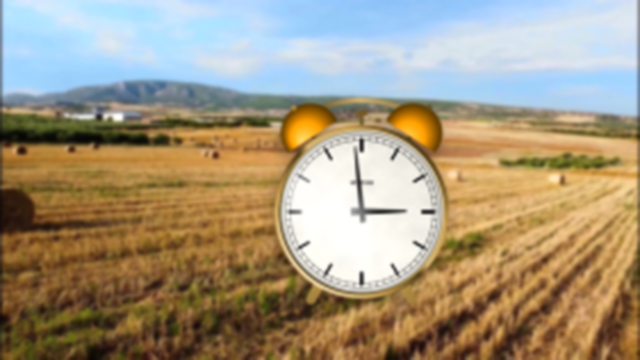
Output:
2:59
